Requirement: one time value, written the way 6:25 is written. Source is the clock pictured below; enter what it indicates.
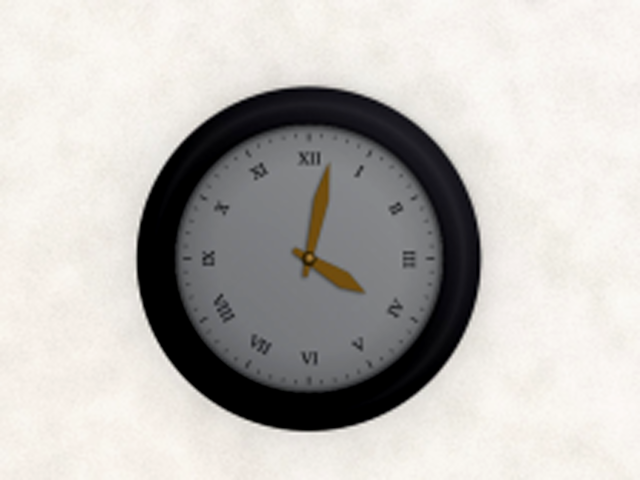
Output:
4:02
